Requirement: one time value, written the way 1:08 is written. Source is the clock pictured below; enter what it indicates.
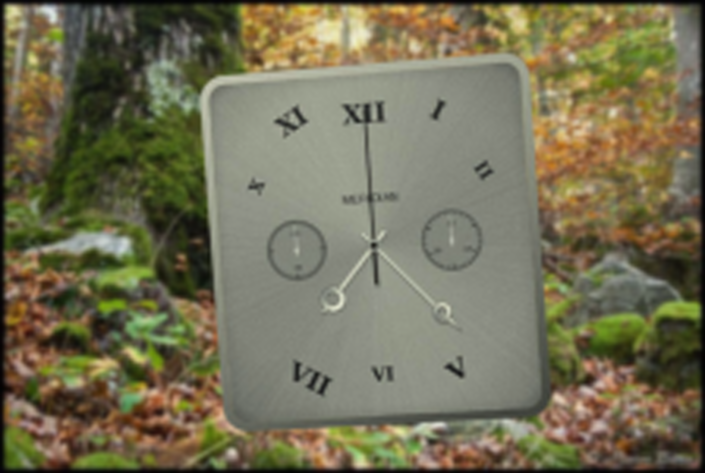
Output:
7:23
